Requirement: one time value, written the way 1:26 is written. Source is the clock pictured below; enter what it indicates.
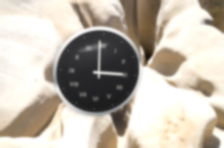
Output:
2:59
